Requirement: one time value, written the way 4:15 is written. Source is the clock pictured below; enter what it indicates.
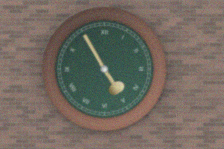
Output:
4:55
